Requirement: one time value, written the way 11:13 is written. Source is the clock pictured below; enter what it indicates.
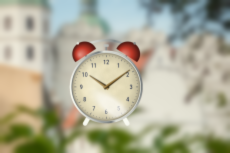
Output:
10:09
